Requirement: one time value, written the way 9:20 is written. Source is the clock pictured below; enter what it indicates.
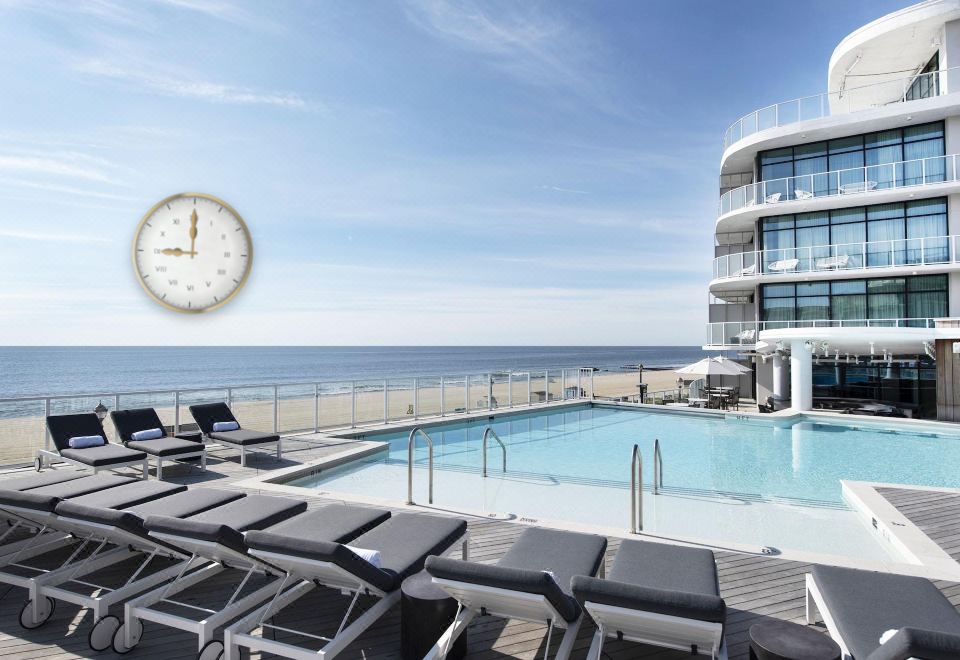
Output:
9:00
